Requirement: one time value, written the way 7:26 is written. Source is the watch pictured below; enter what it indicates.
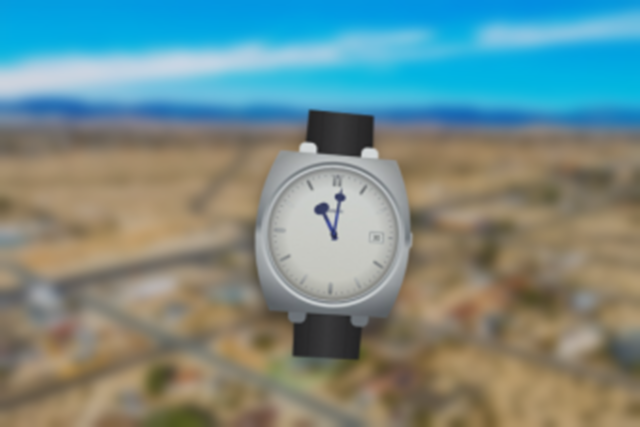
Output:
11:01
